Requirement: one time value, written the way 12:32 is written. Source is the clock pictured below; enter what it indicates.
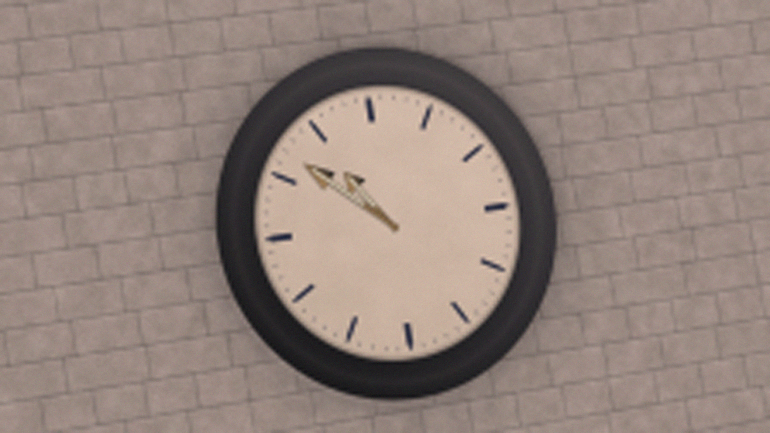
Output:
10:52
